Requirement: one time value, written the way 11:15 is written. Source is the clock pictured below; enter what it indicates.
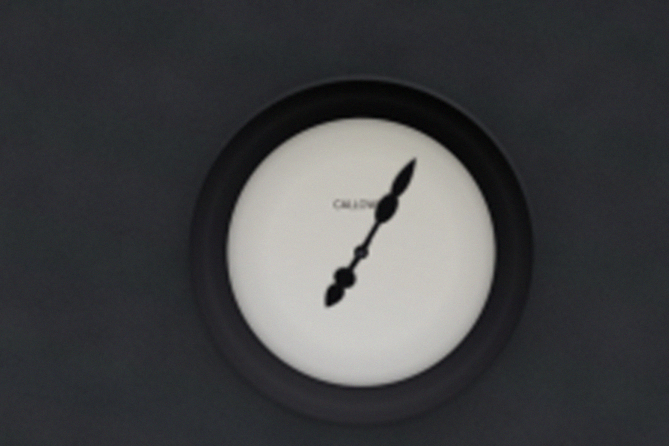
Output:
7:05
